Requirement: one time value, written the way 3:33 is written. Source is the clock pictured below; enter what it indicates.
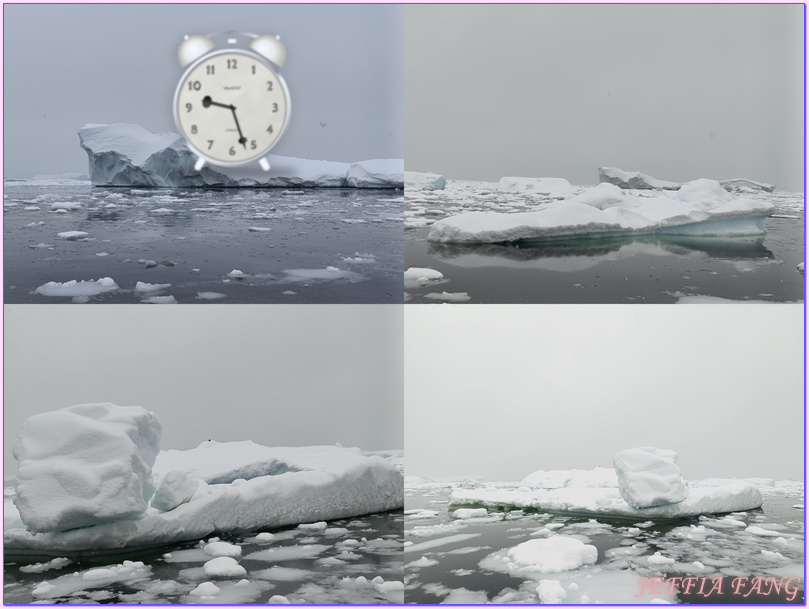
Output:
9:27
